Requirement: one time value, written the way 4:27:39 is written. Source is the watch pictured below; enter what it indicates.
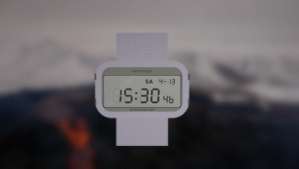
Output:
15:30:46
